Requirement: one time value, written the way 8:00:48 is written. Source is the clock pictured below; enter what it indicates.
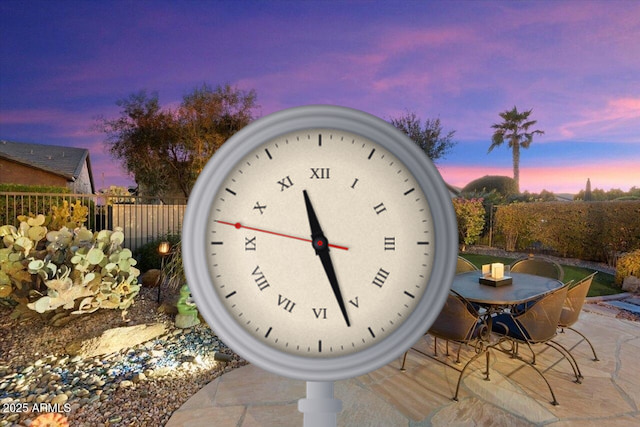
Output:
11:26:47
